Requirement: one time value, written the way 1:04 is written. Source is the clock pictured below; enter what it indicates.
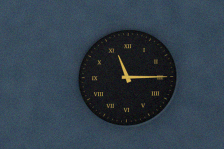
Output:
11:15
